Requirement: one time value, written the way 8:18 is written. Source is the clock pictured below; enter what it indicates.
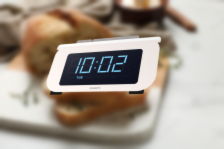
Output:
10:02
